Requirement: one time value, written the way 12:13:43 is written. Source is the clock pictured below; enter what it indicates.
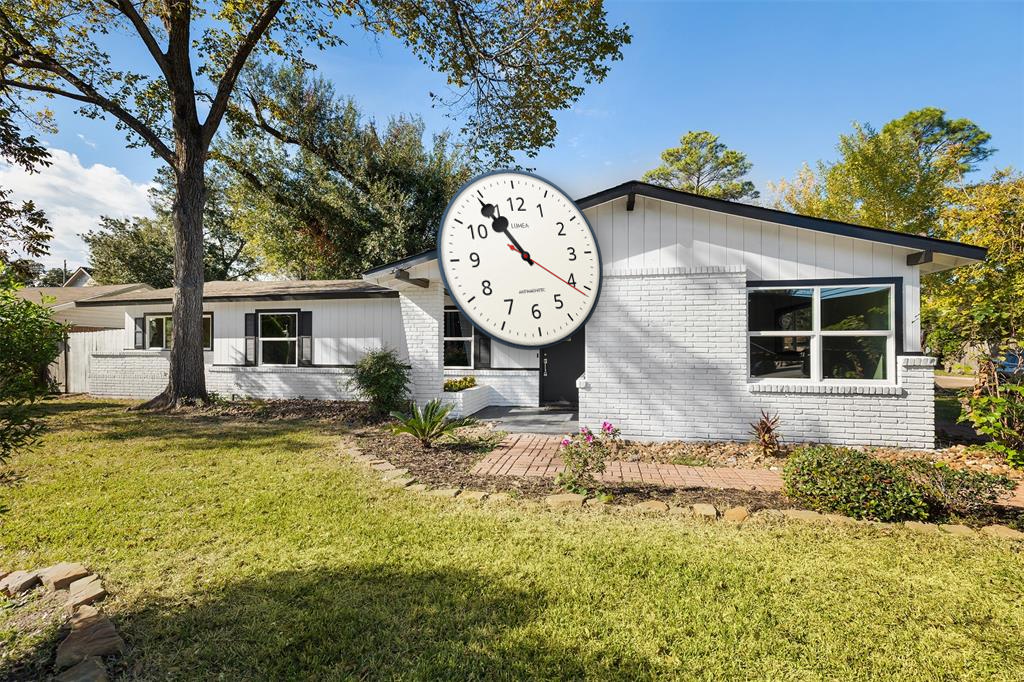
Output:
10:54:21
